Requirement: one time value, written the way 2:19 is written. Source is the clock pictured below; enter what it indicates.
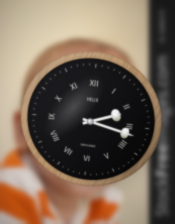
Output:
2:17
